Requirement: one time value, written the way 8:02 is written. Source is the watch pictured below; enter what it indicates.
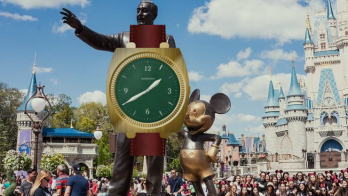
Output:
1:40
